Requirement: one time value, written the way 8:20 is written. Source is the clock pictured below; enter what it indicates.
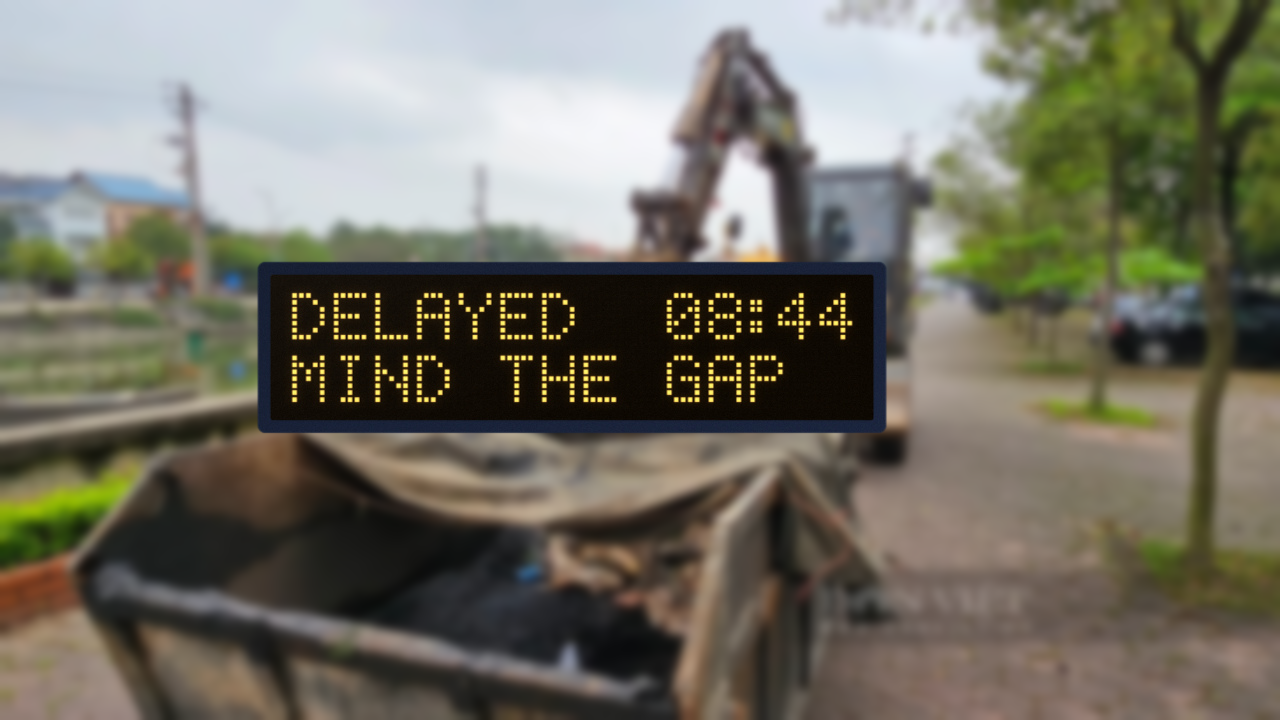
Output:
8:44
